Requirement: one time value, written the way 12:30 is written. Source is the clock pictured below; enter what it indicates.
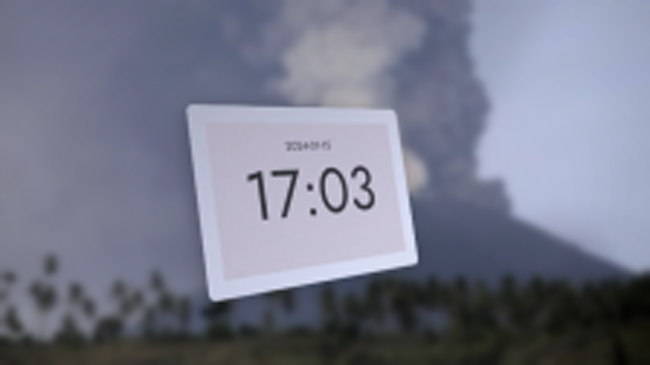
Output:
17:03
